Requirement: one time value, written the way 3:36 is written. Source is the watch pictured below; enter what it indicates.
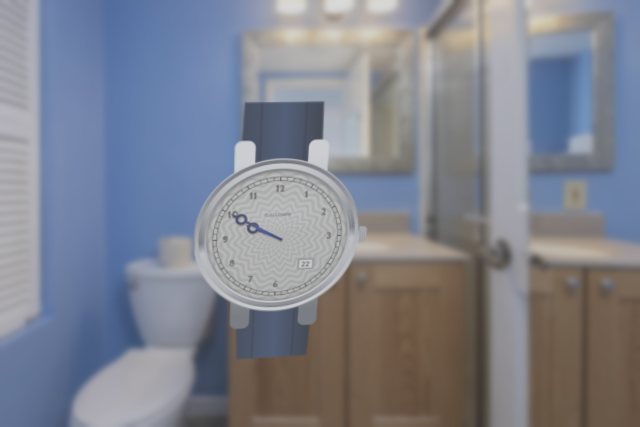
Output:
9:50
